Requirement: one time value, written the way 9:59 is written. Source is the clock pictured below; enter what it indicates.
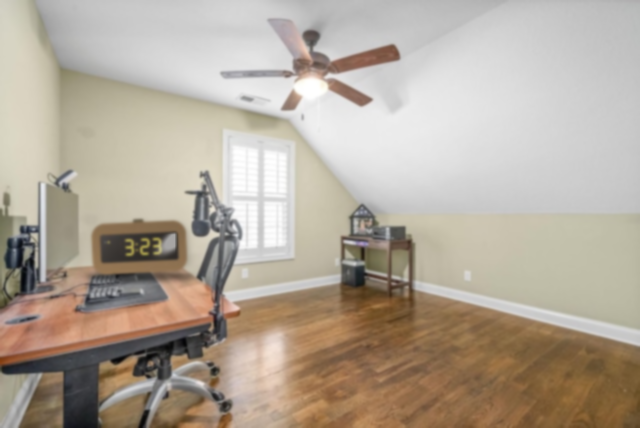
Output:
3:23
